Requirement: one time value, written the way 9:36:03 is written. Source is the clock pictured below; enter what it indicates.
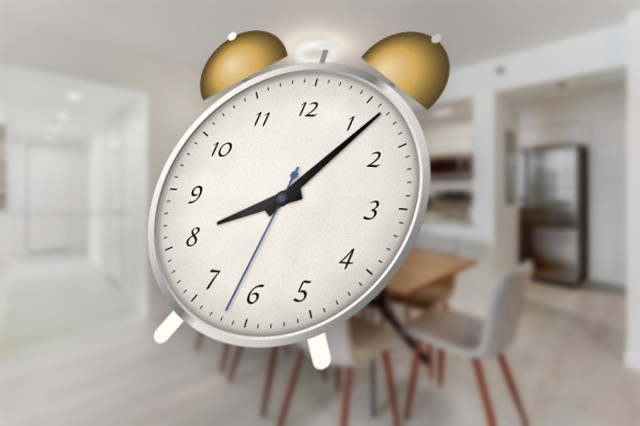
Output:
8:06:32
